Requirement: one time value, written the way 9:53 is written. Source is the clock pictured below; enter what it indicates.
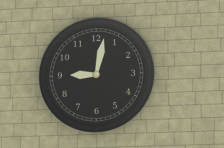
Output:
9:02
